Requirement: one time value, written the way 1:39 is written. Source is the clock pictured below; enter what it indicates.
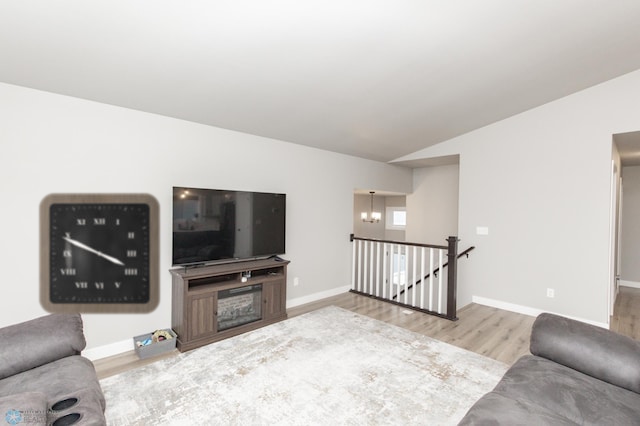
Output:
3:49
